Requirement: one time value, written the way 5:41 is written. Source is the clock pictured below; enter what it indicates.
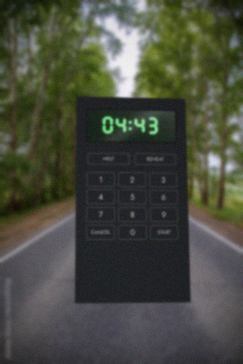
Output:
4:43
